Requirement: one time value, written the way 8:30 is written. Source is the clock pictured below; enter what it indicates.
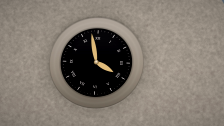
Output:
3:58
